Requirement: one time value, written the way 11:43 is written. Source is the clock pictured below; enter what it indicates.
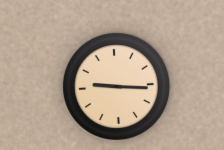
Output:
9:16
